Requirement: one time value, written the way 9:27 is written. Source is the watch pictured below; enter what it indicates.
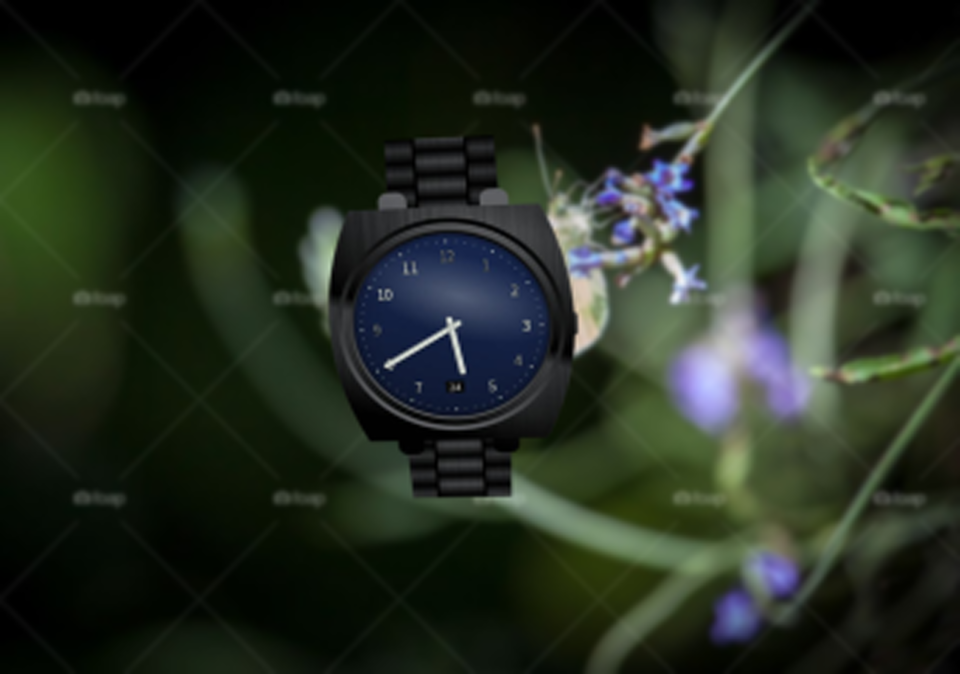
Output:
5:40
